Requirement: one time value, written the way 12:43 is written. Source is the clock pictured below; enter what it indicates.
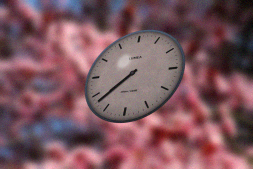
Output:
7:38
